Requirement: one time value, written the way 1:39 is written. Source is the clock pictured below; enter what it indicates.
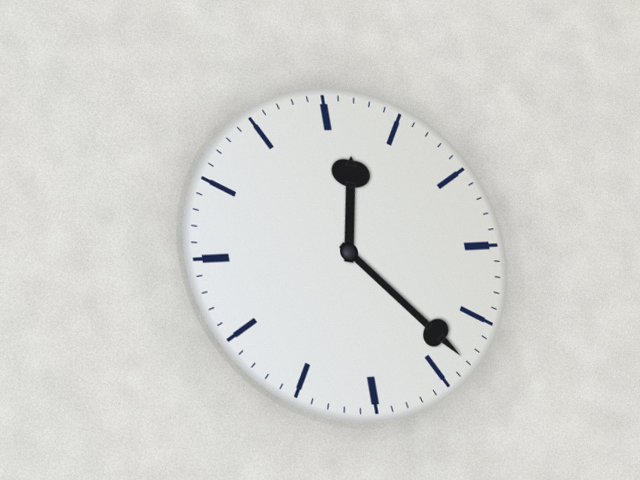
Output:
12:23
